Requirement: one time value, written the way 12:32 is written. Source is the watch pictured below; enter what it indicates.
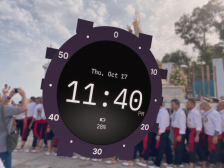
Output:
11:40
